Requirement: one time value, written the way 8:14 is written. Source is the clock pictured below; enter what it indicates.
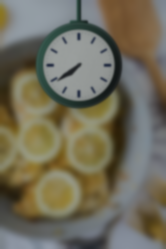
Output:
7:39
